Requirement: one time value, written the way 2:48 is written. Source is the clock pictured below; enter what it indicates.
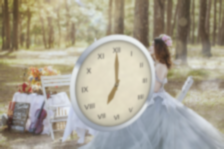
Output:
7:00
